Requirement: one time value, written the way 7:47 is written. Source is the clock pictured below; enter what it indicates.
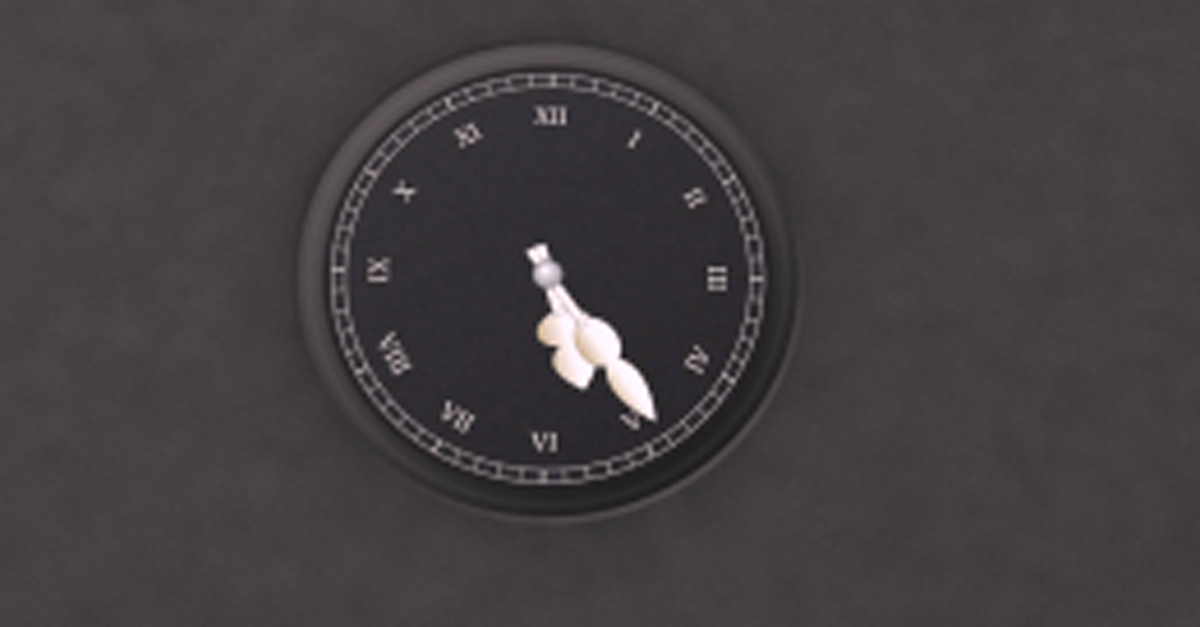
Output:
5:24
